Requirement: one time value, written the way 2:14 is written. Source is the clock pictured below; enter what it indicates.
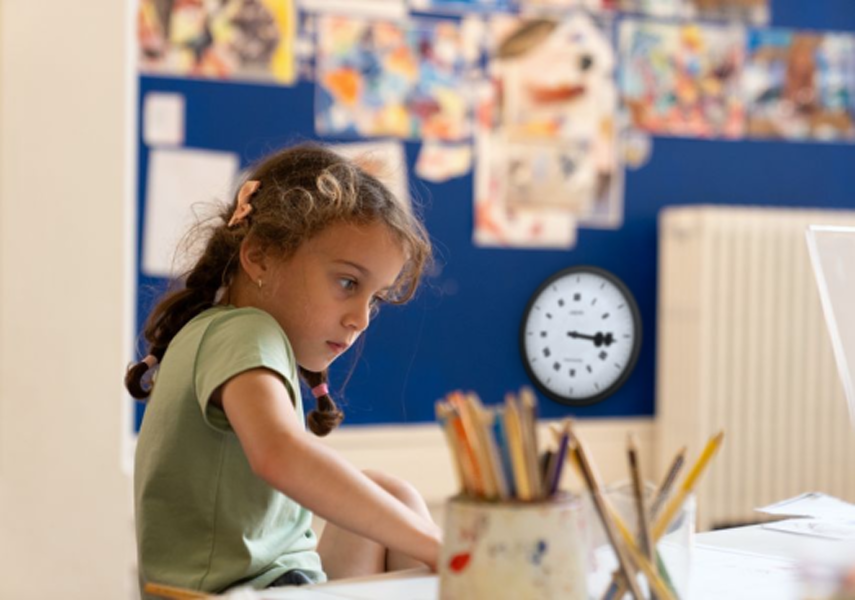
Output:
3:16
